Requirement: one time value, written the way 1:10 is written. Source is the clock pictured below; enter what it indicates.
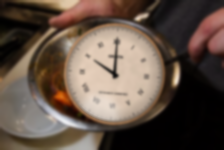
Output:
10:00
